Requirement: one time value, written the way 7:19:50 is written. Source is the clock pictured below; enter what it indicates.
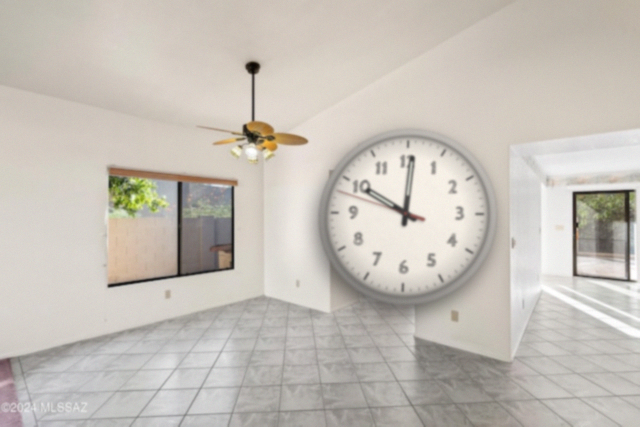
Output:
10:00:48
